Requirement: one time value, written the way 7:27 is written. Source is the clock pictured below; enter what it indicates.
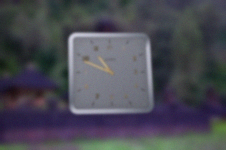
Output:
10:49
